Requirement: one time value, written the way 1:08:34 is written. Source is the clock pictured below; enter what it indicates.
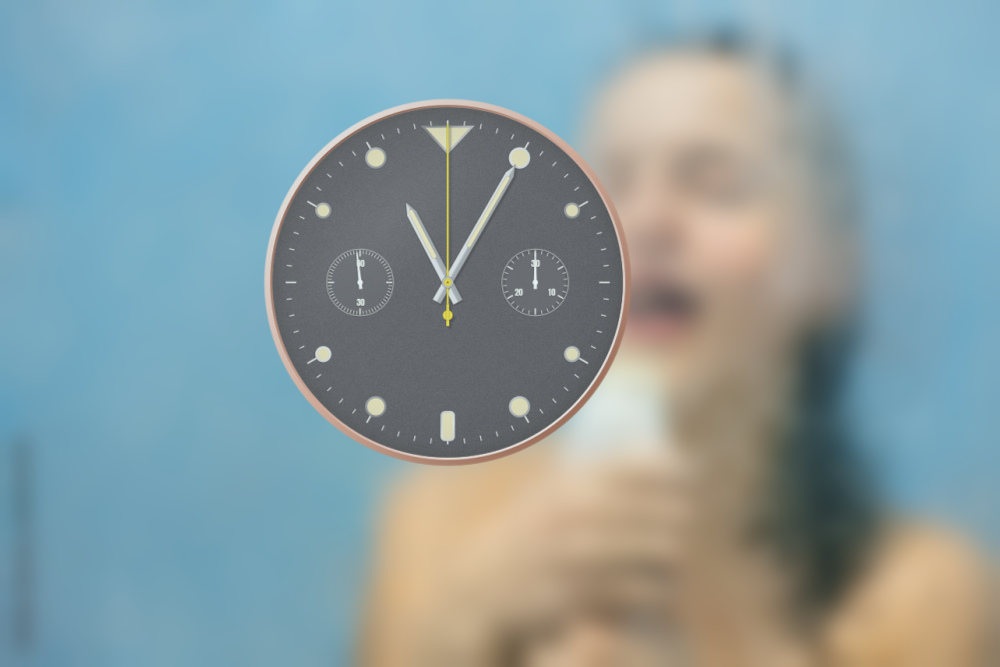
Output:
11:04:59
